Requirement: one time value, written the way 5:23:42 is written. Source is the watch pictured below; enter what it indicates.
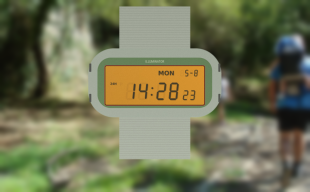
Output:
14:28:23
